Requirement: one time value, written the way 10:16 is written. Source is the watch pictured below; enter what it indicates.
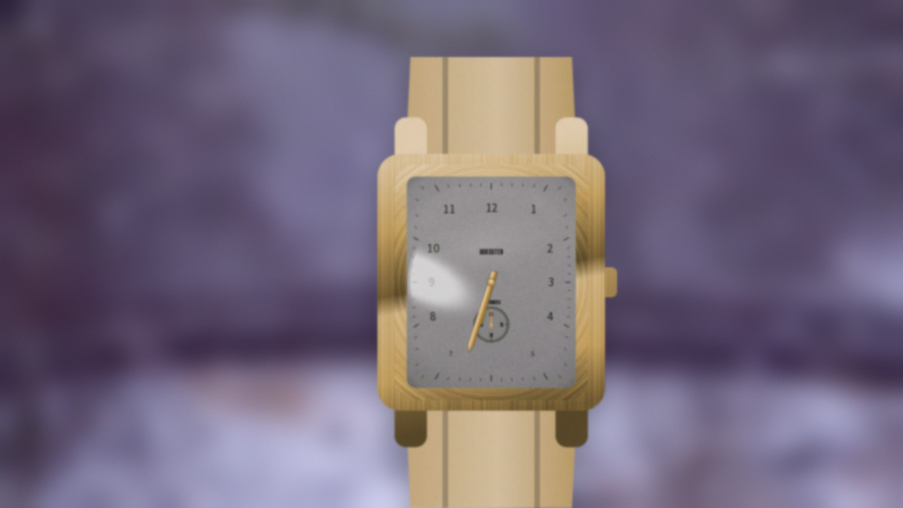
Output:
6:33
